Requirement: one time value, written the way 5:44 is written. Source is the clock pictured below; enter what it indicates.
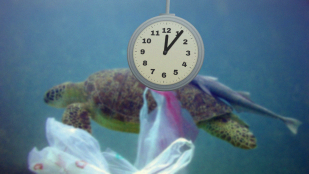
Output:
12:06
